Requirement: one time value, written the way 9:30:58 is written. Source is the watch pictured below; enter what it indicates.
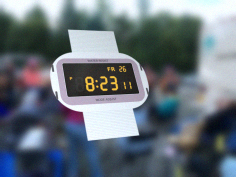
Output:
8:23:11
